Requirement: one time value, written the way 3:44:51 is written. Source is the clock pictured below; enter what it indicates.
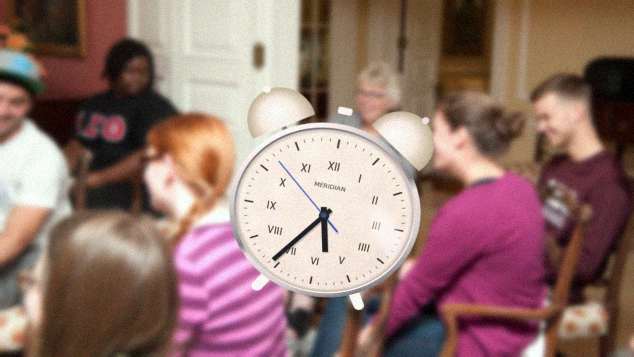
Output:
5:35:52
